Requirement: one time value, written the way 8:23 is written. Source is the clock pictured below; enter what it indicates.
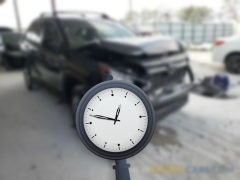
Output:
12:48
